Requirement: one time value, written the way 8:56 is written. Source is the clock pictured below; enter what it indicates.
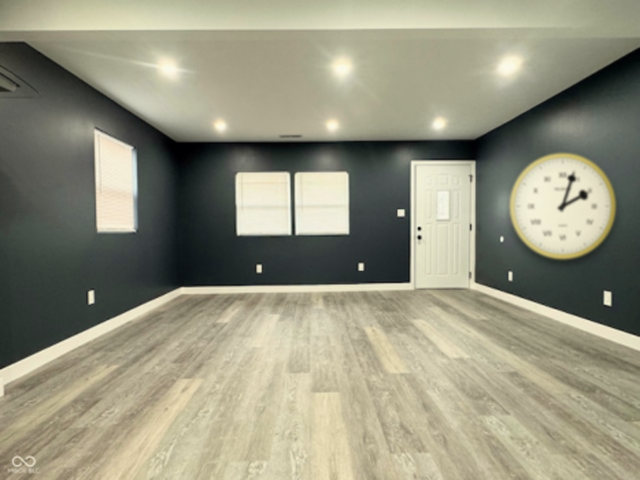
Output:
2:03
